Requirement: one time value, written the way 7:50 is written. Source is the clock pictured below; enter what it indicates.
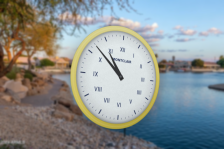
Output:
10:52
